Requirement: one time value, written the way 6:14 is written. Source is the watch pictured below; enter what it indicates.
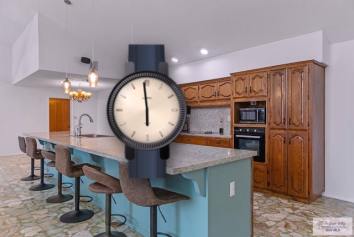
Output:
5:59
